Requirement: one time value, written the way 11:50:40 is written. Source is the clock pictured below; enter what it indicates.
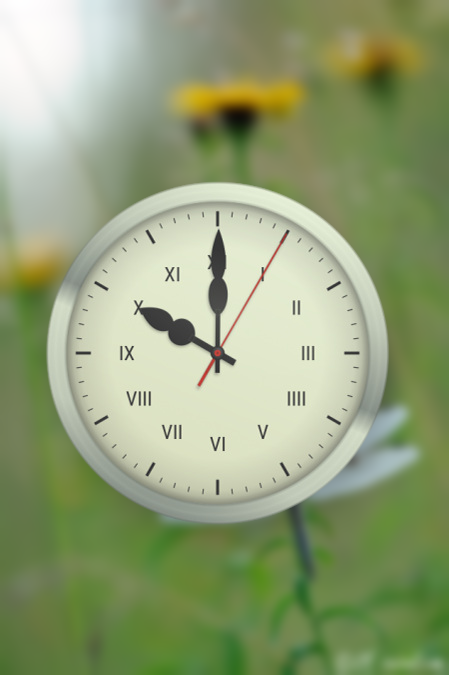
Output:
10:00:05
